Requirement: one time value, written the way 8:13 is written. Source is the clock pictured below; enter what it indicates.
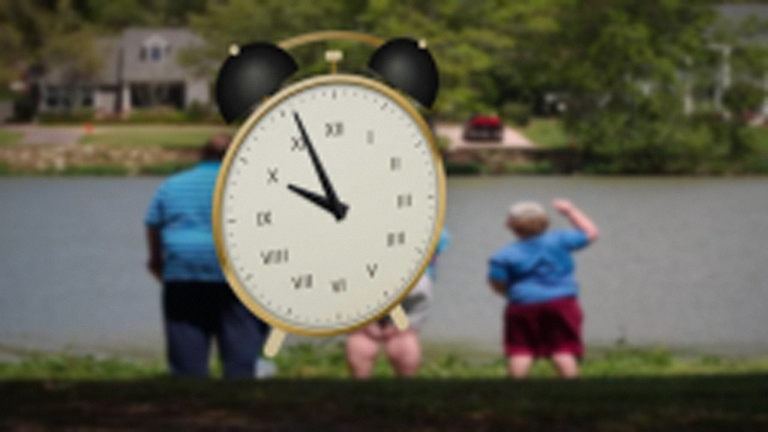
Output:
9:56
